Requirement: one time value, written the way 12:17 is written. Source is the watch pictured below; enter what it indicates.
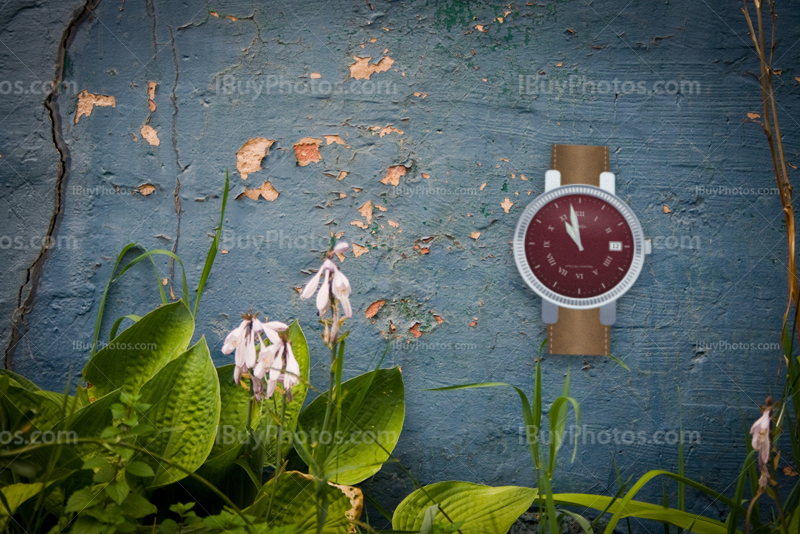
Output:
10:58
